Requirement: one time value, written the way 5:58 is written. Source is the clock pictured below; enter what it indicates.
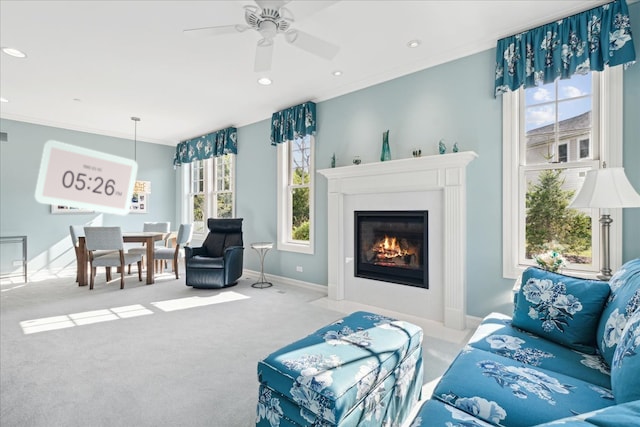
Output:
5:26
